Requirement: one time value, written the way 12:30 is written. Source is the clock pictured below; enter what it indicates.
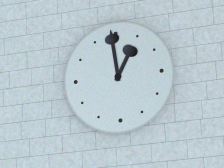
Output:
12:59
